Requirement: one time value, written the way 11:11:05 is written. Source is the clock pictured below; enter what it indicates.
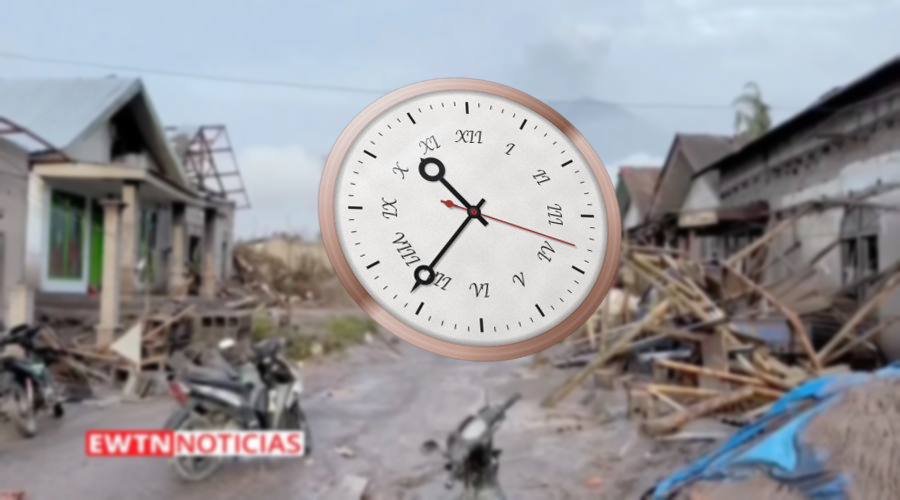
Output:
10:36:18
